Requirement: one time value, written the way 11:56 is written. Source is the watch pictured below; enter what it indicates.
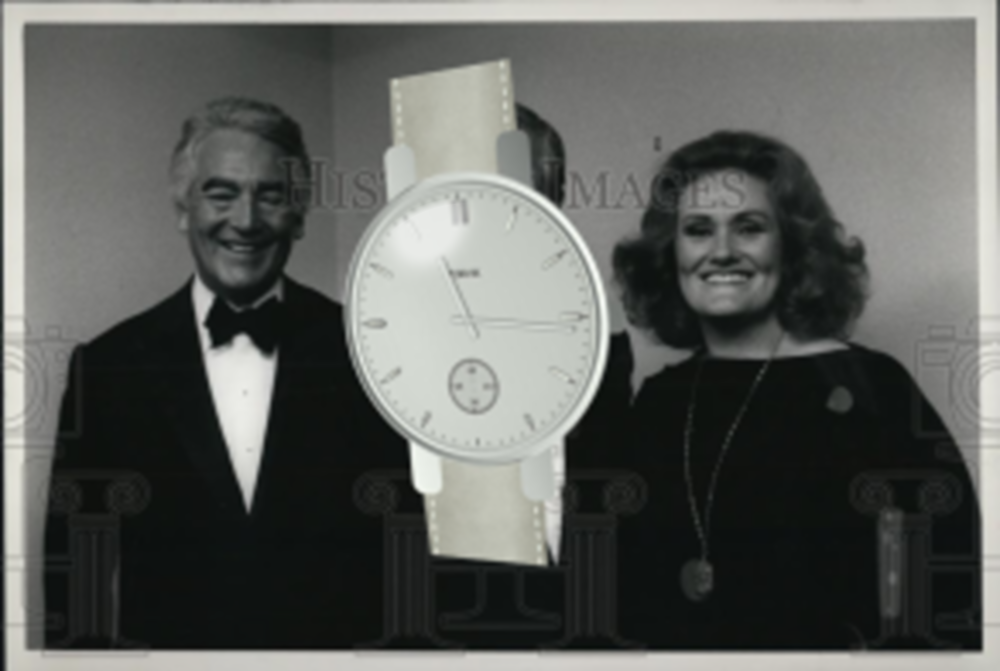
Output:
11:16
